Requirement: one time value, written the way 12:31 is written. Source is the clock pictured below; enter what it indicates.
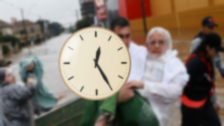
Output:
12:25
